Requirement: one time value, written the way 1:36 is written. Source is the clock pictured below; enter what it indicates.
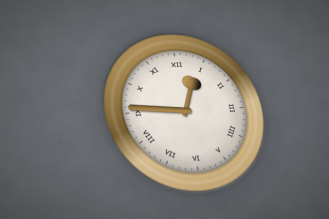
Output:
12:46
